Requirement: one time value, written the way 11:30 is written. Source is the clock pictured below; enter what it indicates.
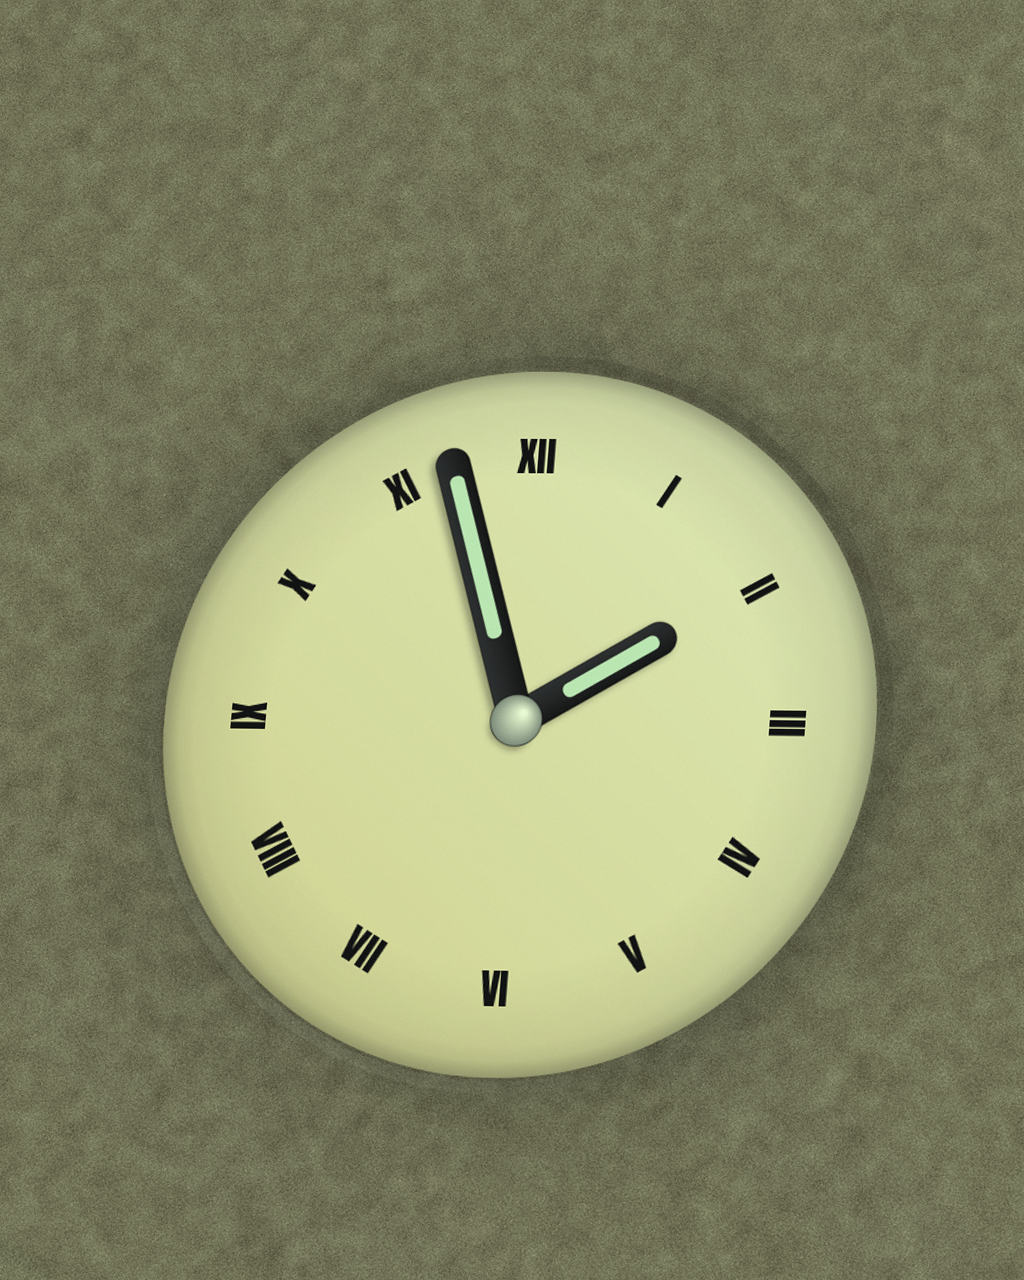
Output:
1:57
